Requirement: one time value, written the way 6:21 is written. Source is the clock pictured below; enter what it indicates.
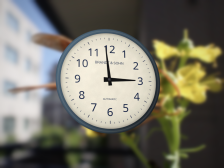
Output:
2:59
